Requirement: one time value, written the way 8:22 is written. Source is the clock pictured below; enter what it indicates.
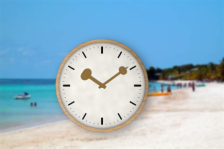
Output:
10:09
